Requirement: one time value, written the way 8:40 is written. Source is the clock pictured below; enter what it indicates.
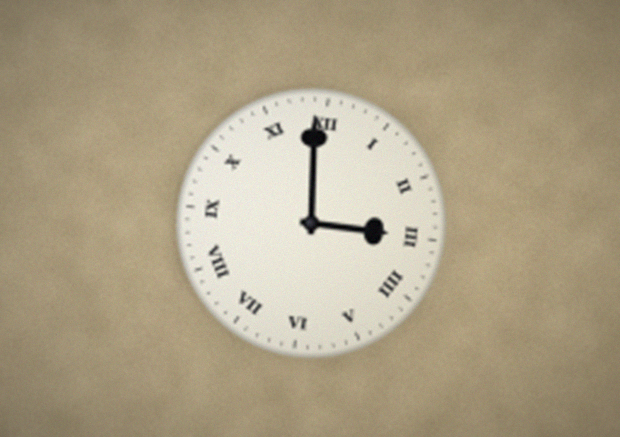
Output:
2:59
